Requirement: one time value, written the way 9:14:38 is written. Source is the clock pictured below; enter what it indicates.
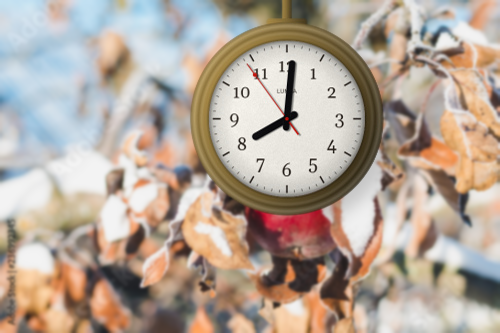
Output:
8:00:54
